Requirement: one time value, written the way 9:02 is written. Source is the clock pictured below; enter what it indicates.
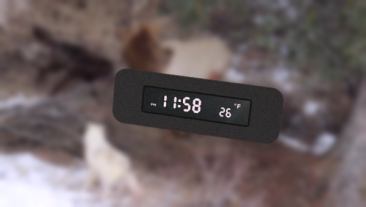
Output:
11:58
